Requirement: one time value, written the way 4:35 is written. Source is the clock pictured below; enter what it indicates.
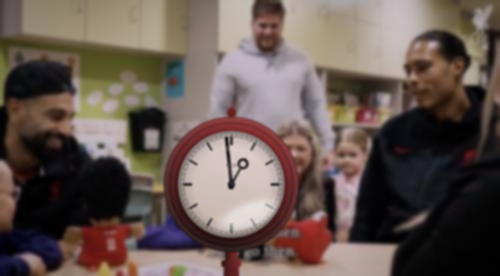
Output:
12:59
